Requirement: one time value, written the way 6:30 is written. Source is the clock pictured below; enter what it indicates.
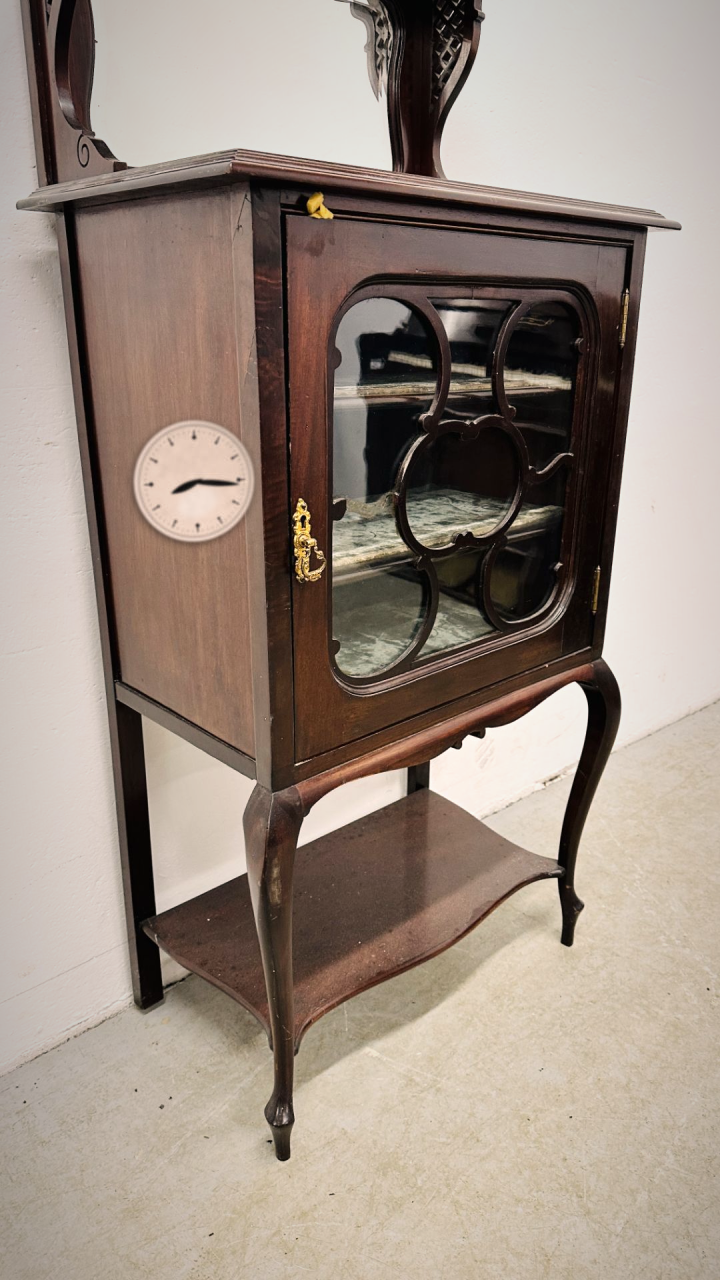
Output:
8:16
